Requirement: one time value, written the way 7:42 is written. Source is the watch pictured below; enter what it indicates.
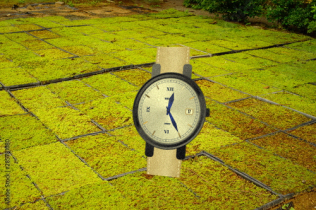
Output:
12:25
